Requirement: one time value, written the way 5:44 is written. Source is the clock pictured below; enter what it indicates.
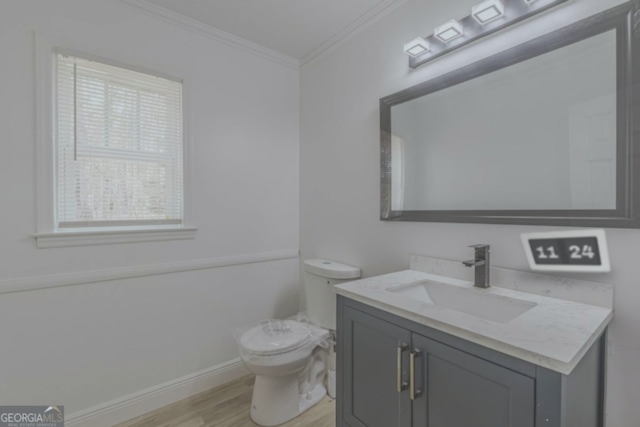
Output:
11:24
